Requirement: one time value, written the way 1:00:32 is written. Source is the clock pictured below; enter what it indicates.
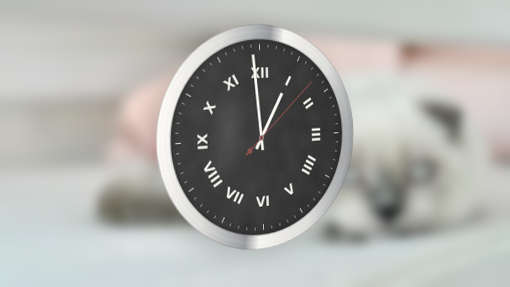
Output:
12:59:08
